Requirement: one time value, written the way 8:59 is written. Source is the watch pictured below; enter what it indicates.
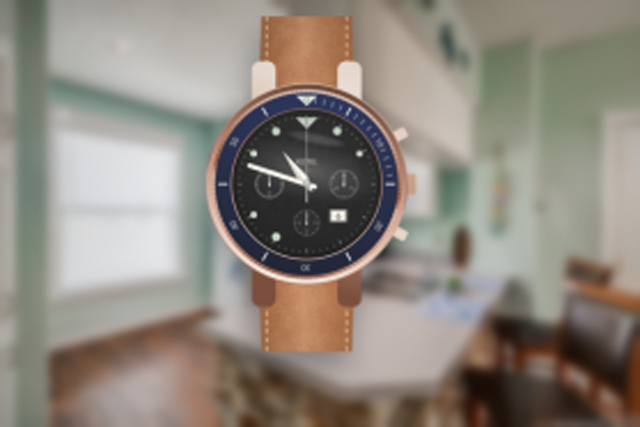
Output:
10:48
